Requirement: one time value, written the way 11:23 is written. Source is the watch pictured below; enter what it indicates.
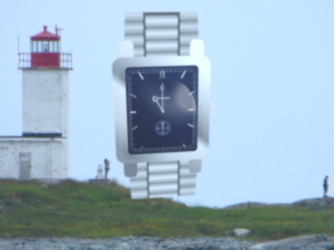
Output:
11:00
